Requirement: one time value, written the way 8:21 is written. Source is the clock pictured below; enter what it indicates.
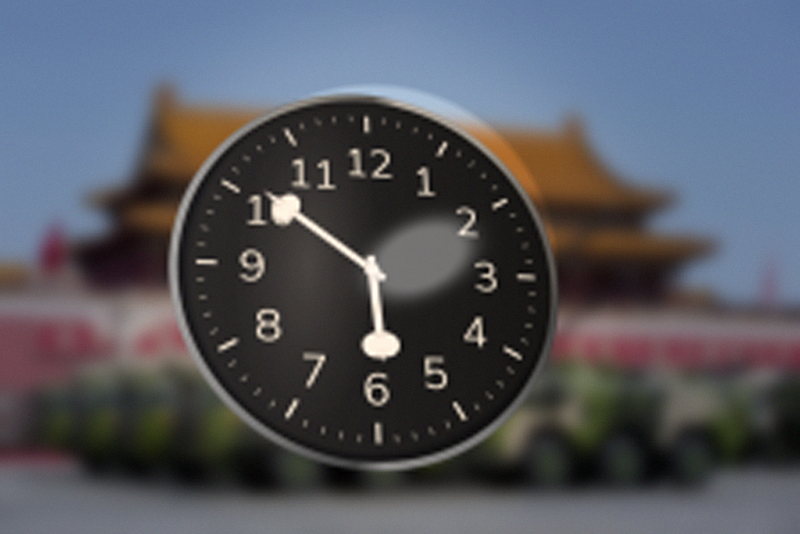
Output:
5:51
